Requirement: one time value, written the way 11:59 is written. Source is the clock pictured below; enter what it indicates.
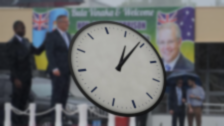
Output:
1:09
